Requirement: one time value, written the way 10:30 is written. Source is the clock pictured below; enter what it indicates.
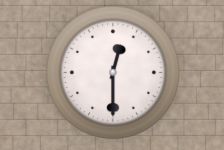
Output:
12:30
